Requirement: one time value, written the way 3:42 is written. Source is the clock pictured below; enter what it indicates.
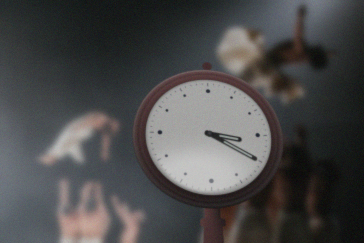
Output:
3:20
